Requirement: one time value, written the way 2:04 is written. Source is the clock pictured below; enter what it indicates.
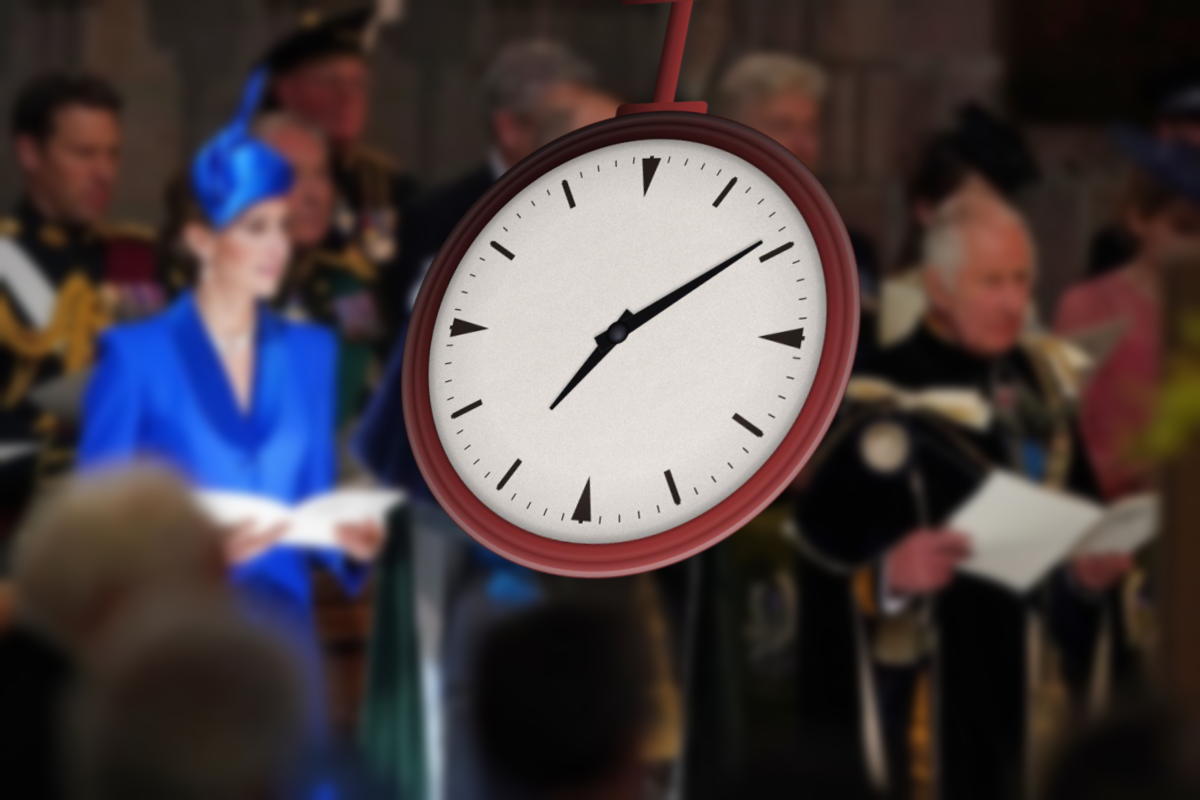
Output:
7:09
